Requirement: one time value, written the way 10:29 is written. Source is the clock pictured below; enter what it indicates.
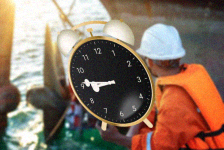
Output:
8:46
